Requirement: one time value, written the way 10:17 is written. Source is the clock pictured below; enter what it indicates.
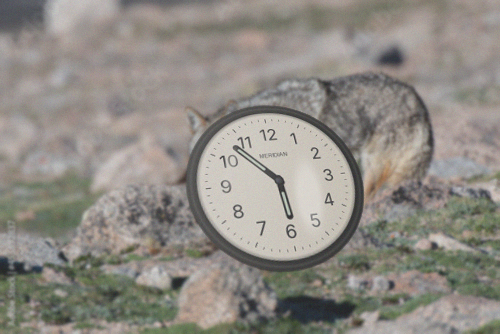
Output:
5:53
